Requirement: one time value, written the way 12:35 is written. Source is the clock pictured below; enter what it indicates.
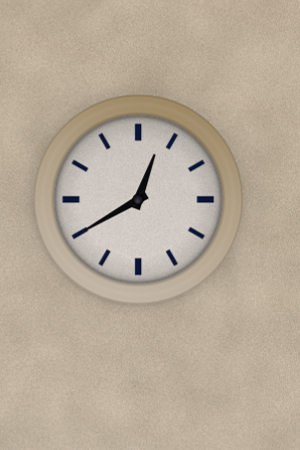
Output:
12:40
